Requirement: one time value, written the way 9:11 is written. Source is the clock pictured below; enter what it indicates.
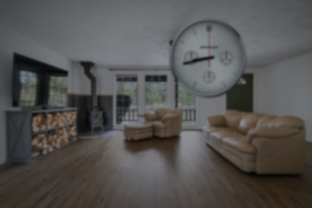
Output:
8:43
